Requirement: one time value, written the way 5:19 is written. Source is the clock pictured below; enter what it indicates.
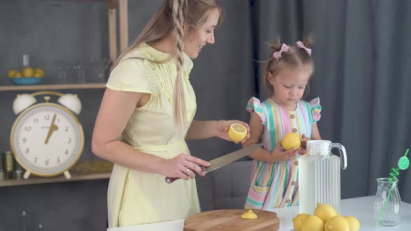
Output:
1:03
